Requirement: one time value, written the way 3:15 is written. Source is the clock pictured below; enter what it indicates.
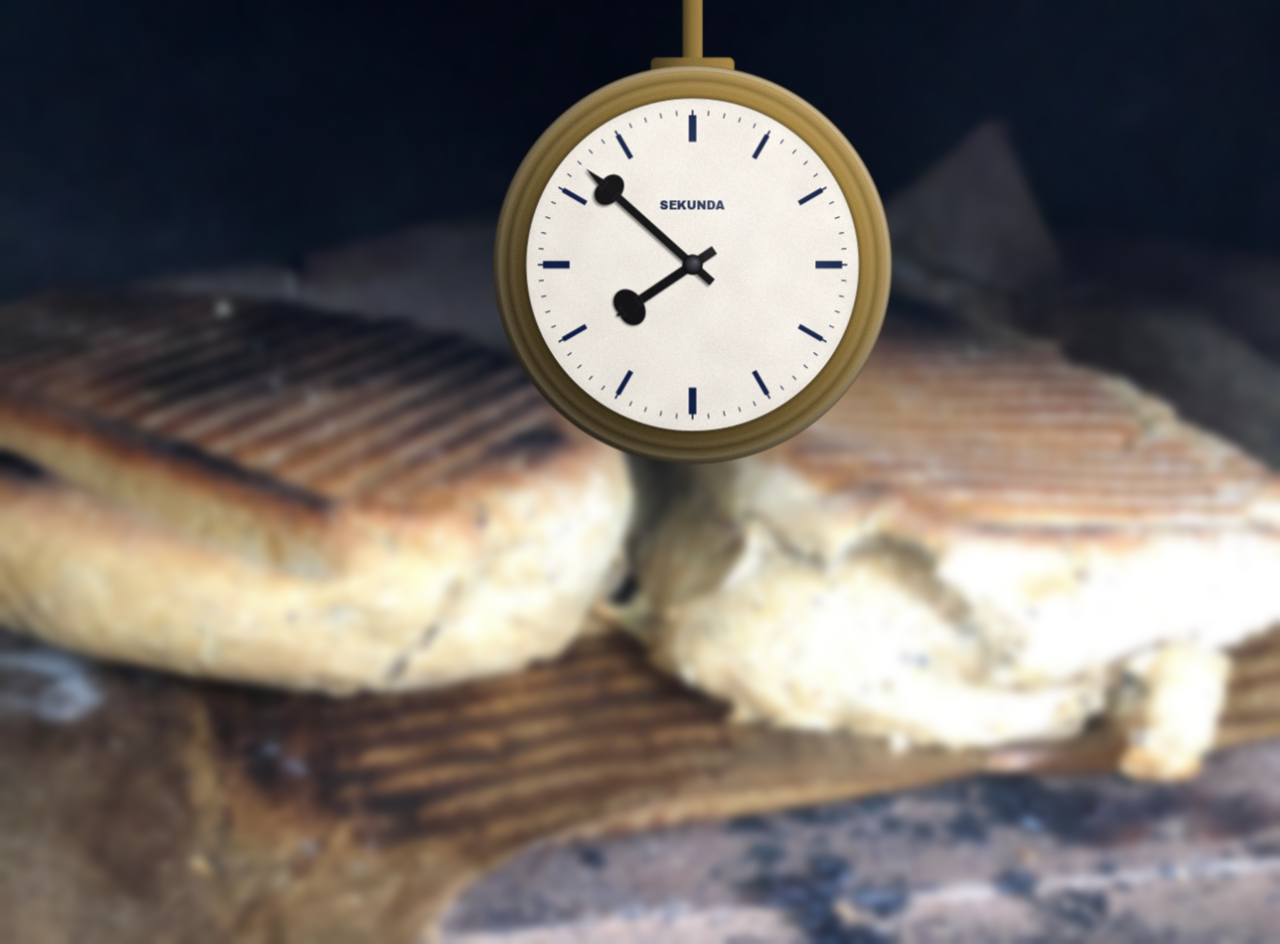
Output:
7:52
